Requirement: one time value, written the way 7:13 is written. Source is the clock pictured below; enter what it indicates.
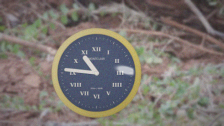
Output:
10:46
